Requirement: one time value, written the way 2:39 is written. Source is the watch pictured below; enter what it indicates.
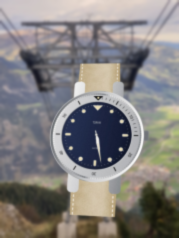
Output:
5:28
